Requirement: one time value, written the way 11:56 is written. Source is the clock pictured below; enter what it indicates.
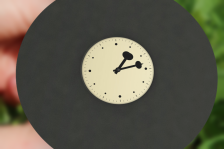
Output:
1:13
